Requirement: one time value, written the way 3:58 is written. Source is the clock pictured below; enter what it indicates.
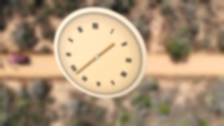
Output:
1:38
